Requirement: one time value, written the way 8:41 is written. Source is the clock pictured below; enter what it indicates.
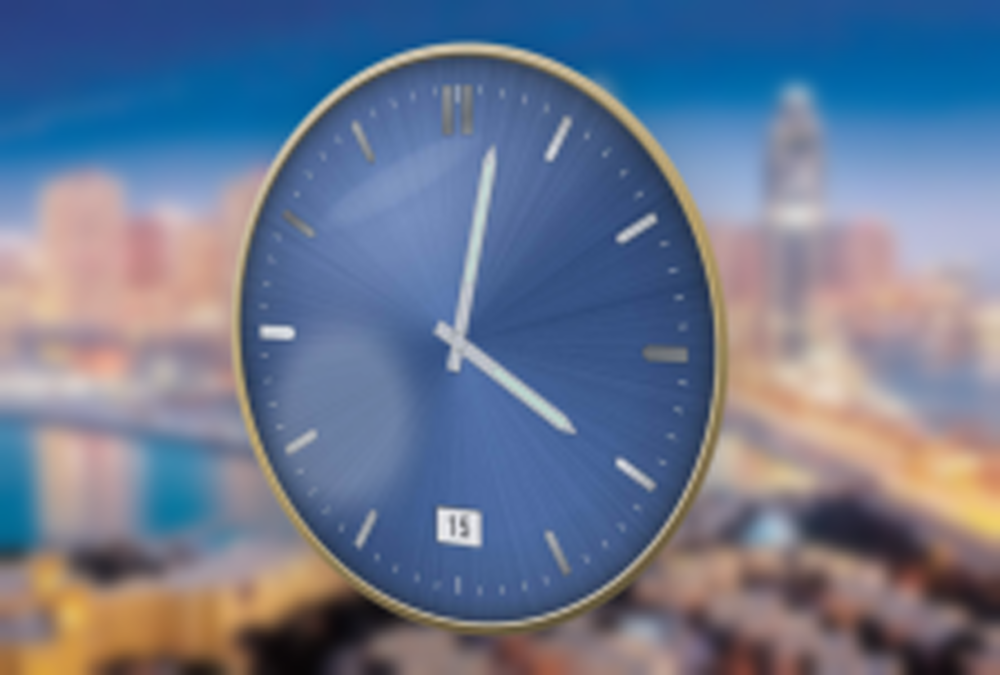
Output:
4:02
